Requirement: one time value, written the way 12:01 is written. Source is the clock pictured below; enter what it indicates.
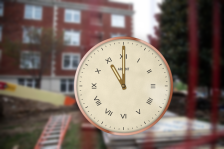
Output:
11:00
